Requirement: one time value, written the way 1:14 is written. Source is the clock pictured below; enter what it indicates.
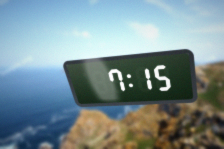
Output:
7:15
